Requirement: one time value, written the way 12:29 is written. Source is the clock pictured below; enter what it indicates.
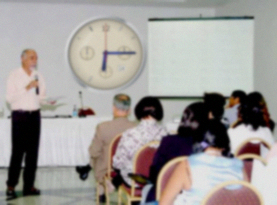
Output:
6:15
